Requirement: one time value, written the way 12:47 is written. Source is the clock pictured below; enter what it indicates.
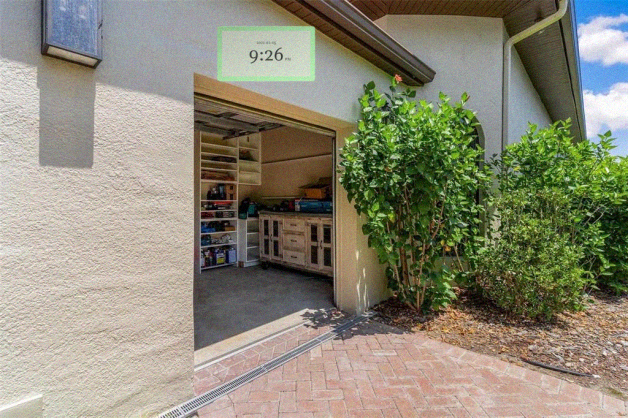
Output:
9:26
